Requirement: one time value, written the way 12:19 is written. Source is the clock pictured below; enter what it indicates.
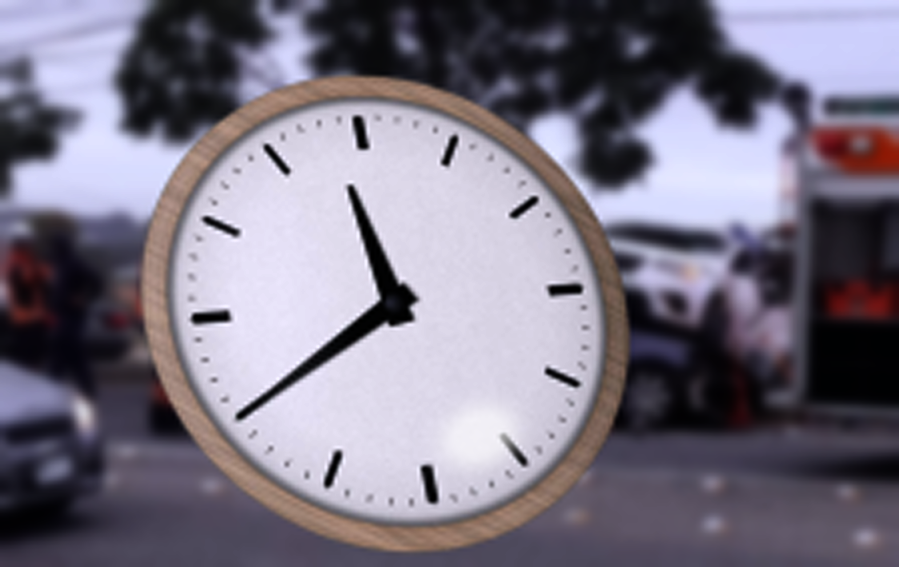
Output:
11:40
